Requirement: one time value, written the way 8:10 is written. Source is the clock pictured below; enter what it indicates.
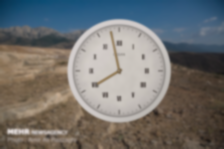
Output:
7:58
